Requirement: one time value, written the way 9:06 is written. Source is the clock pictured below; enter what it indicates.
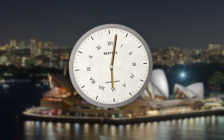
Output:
6:02
